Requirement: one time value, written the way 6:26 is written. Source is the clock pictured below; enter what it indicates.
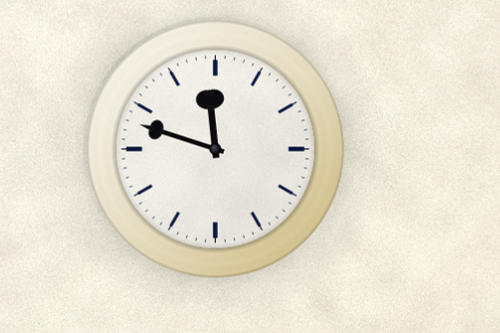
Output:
11:48
